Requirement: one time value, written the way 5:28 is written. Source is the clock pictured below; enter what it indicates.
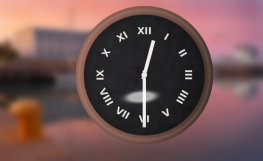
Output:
12:30
